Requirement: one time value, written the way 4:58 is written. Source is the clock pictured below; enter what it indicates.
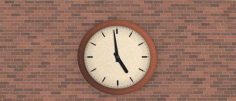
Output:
4:59
